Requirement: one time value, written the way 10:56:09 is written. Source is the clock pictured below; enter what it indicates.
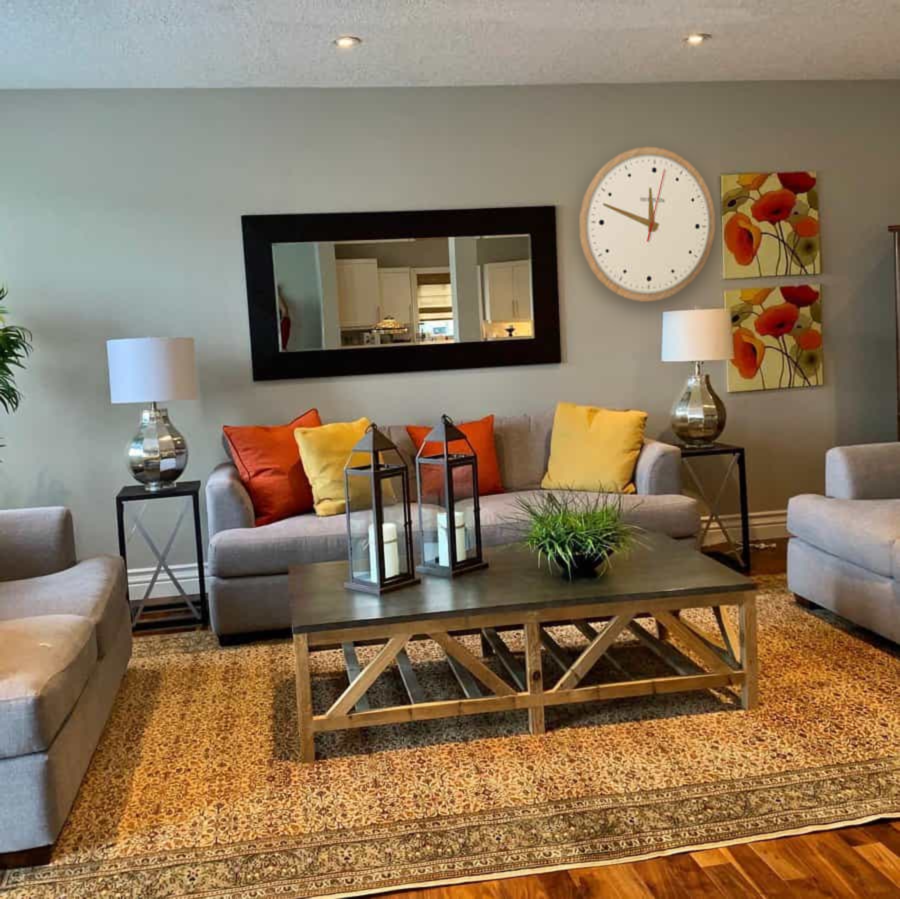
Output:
11:48:02
